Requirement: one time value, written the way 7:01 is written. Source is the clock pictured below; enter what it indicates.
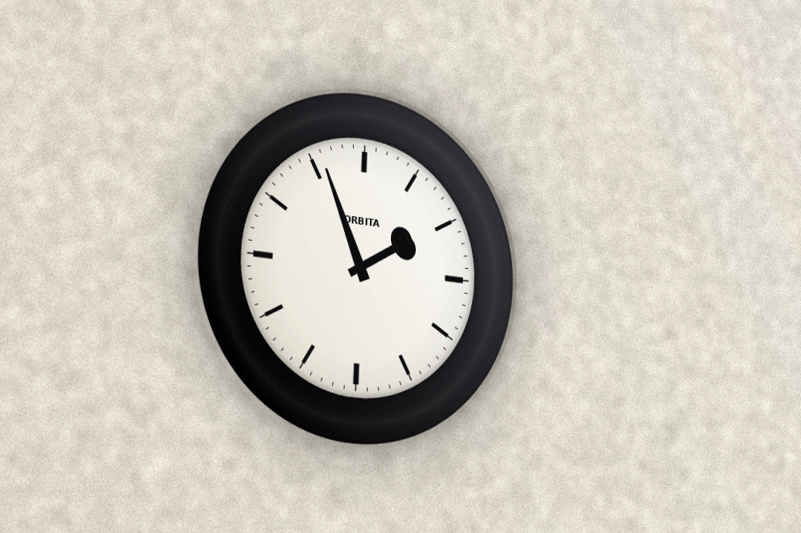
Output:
1:56
